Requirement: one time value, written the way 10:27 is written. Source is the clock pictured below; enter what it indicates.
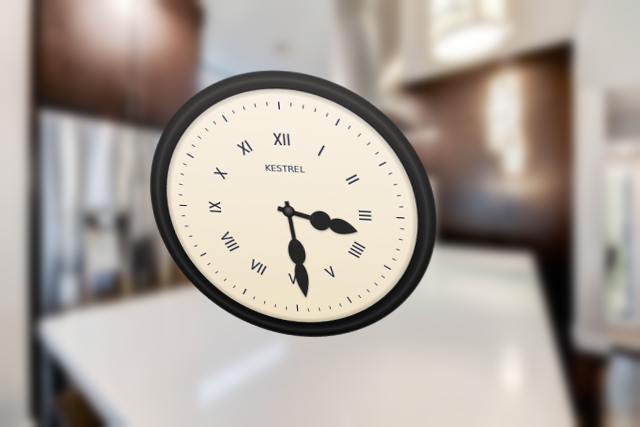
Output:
3:29
